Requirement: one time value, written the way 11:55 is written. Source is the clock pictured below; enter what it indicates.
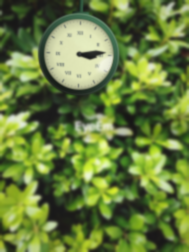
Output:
3:14
